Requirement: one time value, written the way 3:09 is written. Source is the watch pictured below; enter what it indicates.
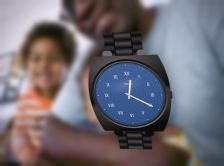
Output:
12:20
